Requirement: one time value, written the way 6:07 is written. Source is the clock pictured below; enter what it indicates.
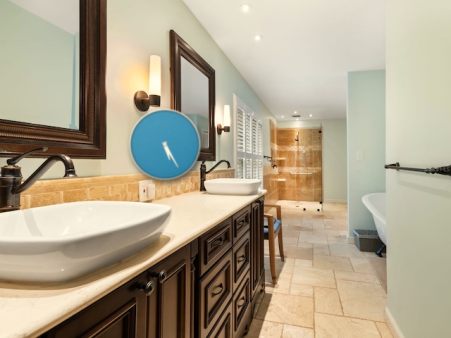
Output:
5:25
